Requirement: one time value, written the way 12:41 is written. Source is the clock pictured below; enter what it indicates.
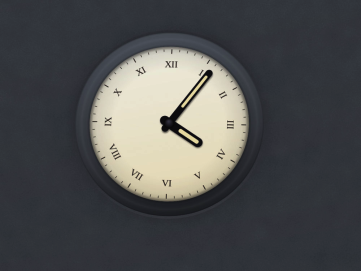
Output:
4:06
